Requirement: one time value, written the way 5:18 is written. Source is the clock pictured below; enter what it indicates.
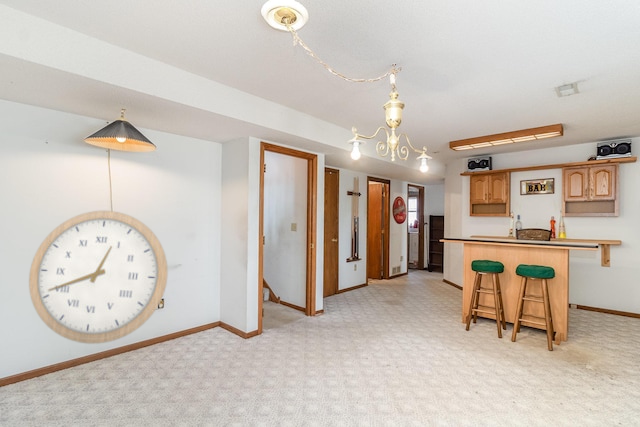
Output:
12:41
